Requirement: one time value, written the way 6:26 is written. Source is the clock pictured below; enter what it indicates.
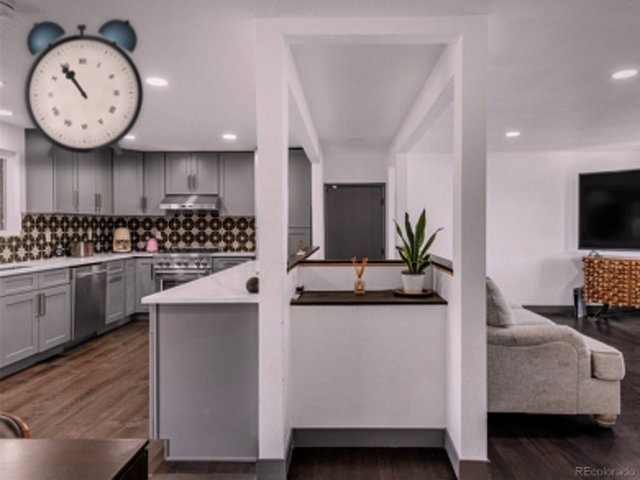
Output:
10:54
